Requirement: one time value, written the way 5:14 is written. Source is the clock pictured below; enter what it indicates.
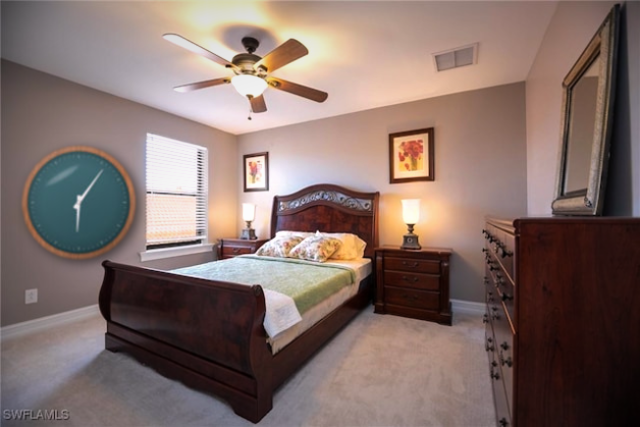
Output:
6:06
